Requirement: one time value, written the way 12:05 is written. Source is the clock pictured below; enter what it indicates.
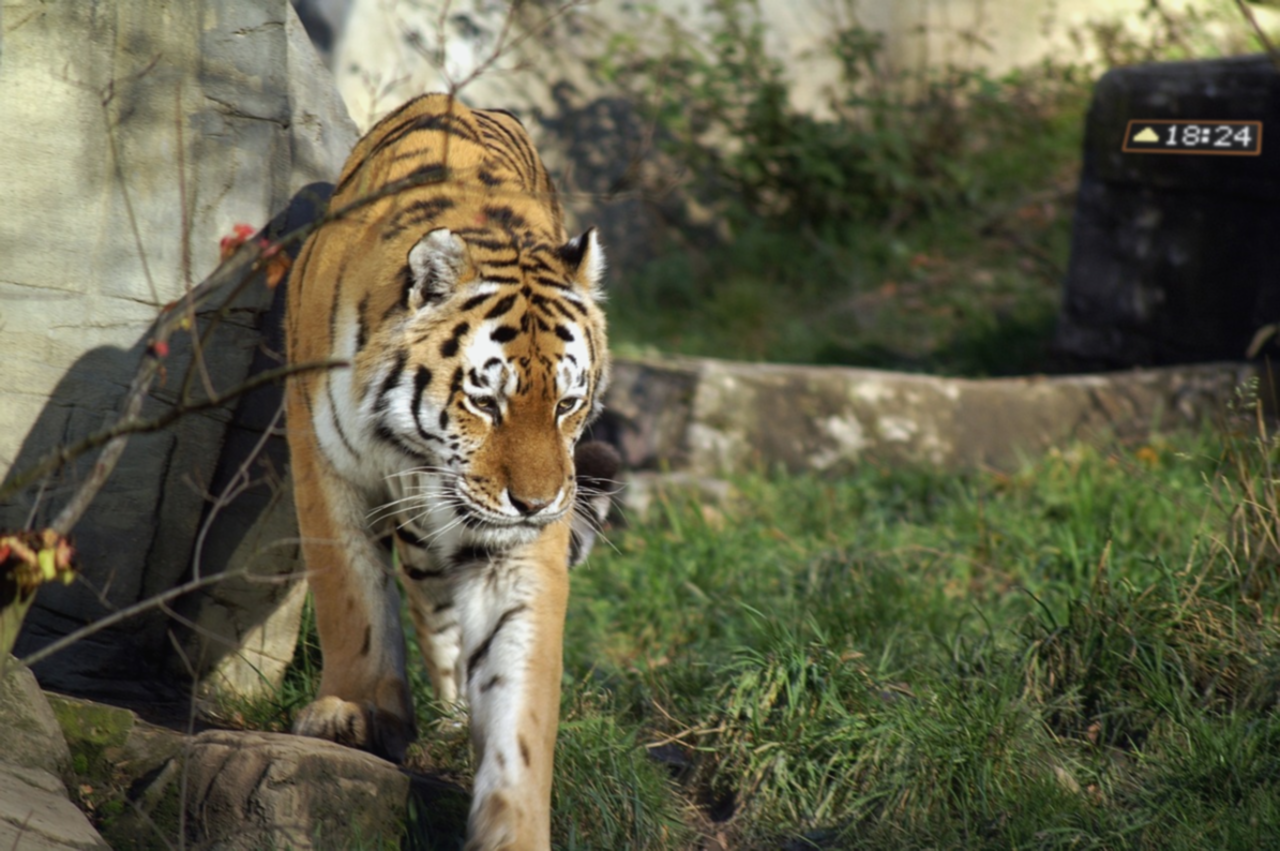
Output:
18:24
